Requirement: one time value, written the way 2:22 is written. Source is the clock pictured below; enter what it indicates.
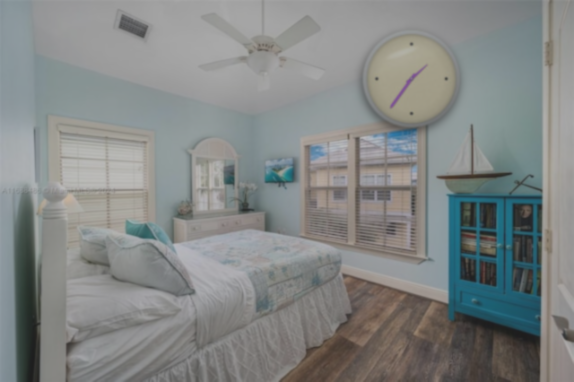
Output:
1:36
